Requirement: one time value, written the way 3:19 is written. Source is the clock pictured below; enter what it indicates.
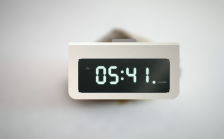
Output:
5:41
